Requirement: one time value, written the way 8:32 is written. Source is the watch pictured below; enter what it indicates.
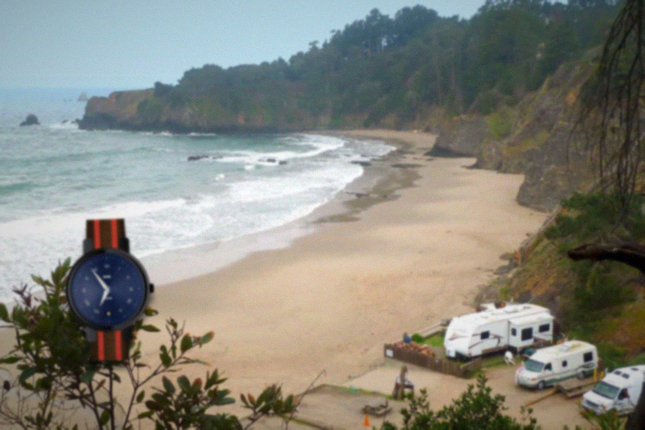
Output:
6:54
